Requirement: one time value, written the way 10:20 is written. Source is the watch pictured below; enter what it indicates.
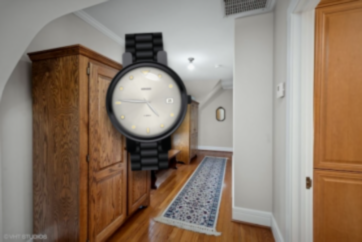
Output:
4:46
